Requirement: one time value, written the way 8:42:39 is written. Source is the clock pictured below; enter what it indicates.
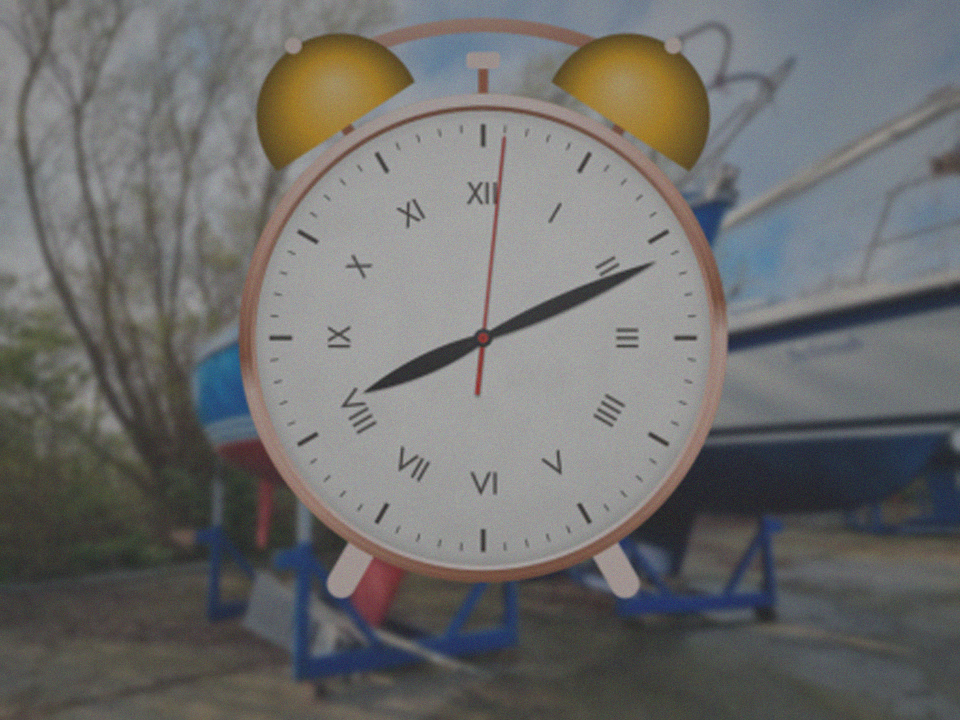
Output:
8:11:01
